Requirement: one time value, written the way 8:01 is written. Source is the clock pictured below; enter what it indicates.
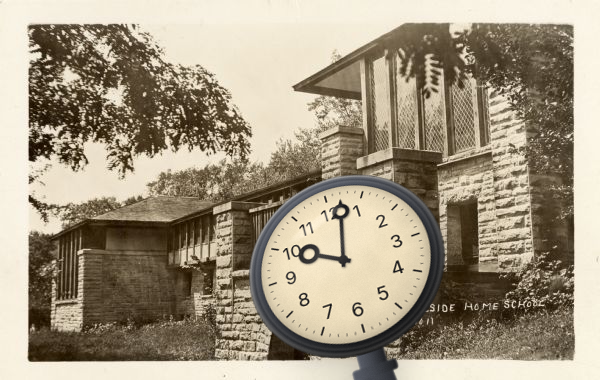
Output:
10:02
